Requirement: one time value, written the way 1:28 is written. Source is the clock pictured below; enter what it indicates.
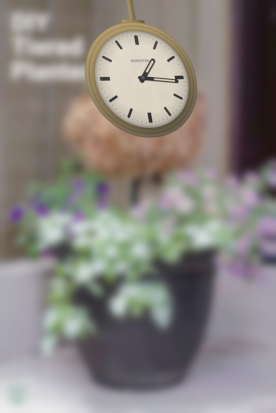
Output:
1:16
